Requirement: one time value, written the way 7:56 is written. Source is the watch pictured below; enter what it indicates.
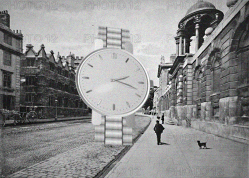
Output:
2:18
